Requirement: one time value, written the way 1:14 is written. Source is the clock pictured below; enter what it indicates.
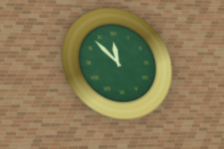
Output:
11:53
